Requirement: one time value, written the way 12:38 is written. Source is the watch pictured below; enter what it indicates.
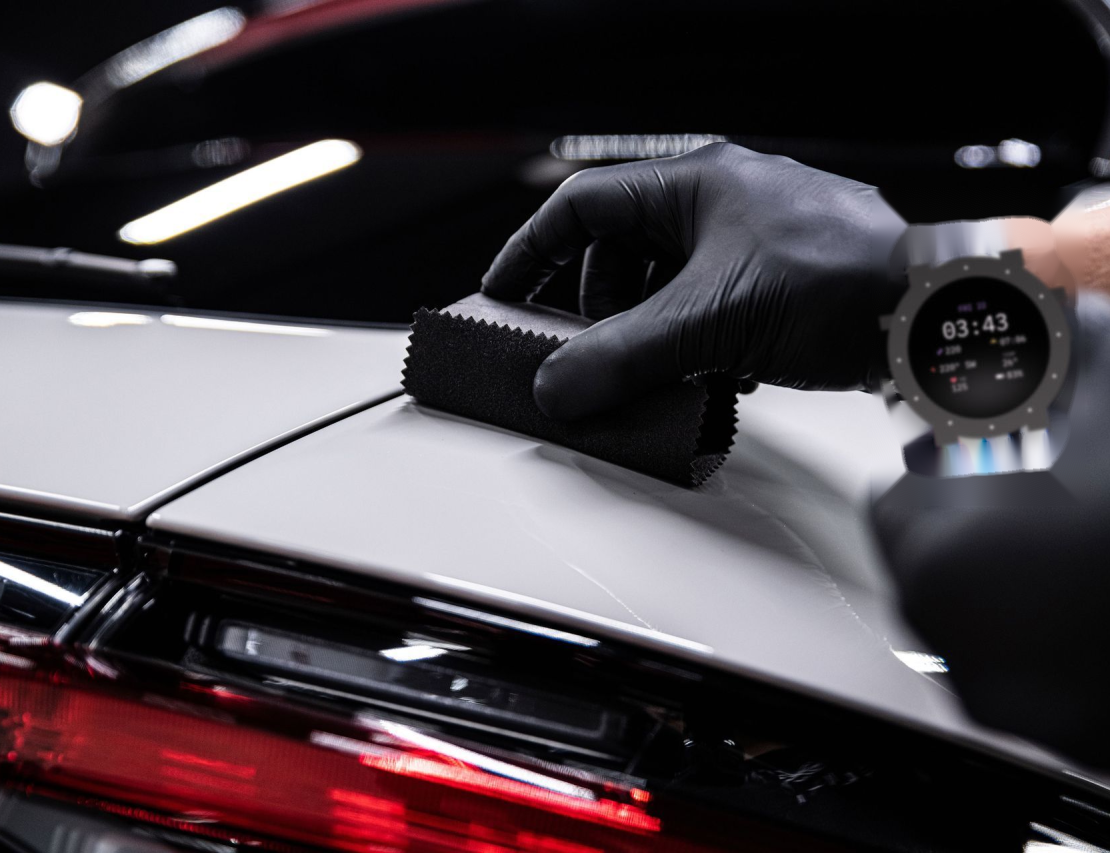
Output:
3:43
